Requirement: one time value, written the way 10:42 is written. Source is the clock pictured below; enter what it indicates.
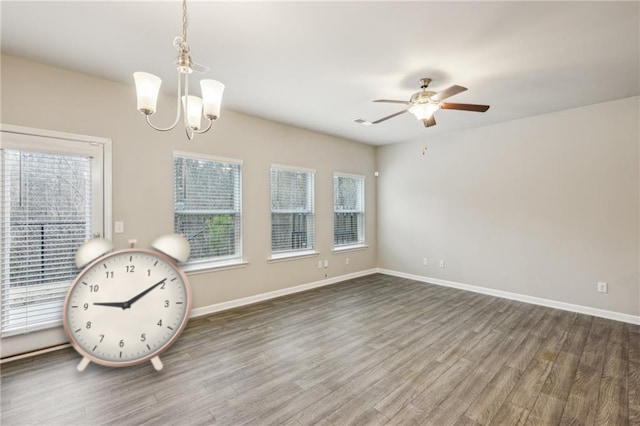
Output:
9:09
